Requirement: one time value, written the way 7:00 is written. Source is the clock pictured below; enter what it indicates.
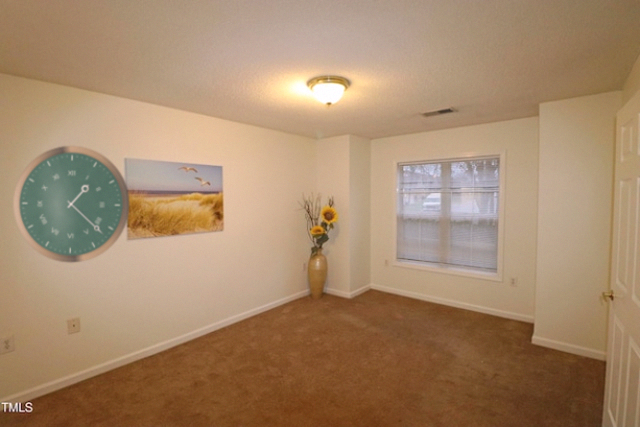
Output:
1:22
